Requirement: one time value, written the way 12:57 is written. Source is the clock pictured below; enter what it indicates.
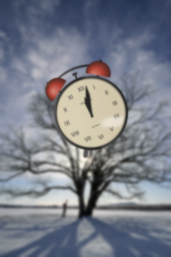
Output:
12:02
